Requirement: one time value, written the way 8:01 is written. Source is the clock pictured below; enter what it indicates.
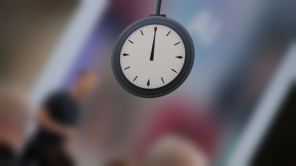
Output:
12:00
